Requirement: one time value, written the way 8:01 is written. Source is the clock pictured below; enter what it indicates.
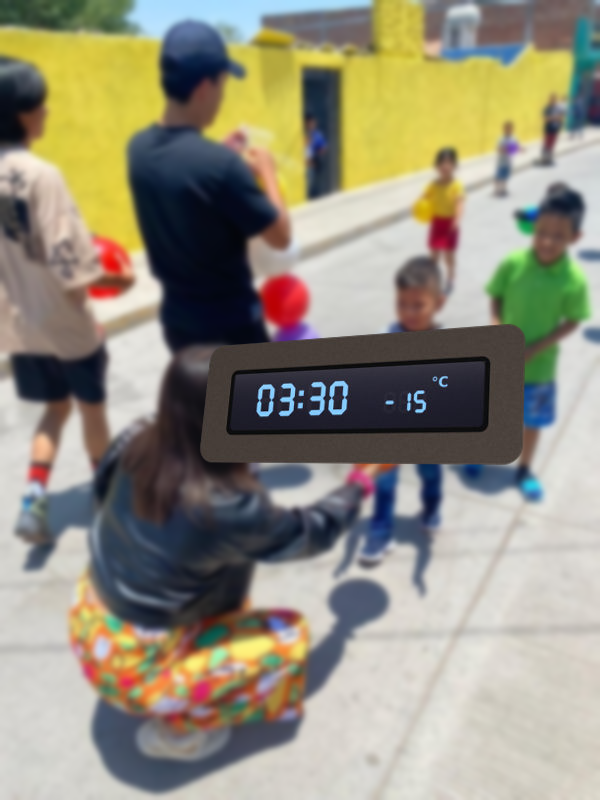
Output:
3:30
